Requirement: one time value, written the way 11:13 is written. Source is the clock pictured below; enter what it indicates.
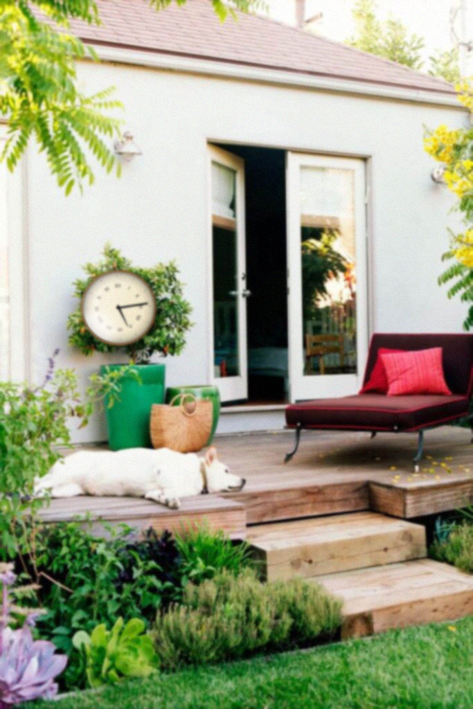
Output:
5:14
